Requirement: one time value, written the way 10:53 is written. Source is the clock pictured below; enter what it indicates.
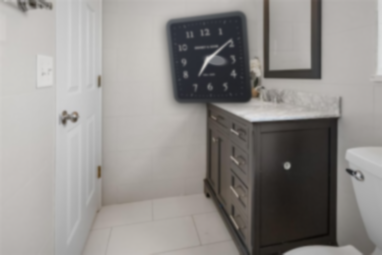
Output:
7:09
